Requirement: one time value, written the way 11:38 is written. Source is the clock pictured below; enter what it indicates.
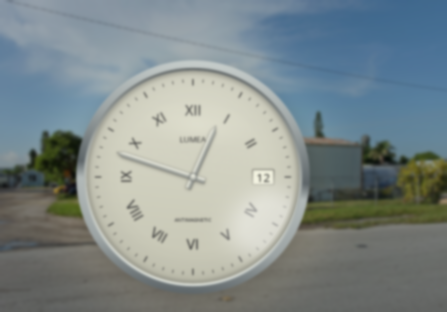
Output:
12:48
